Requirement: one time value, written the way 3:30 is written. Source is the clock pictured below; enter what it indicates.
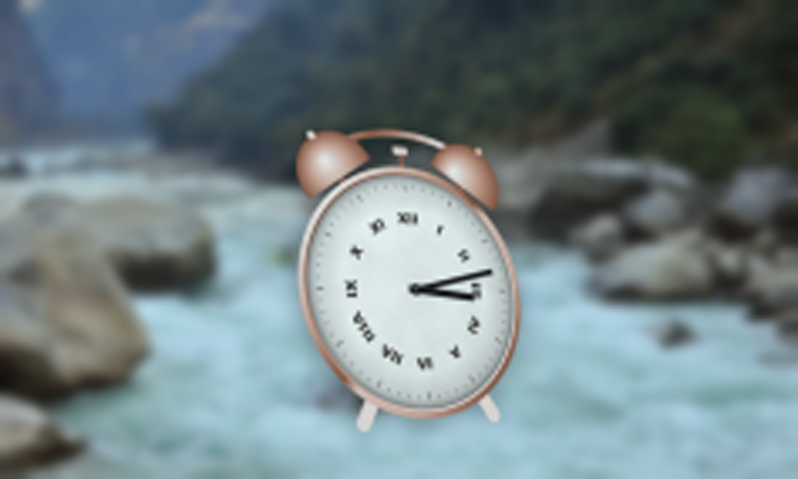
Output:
3:13
